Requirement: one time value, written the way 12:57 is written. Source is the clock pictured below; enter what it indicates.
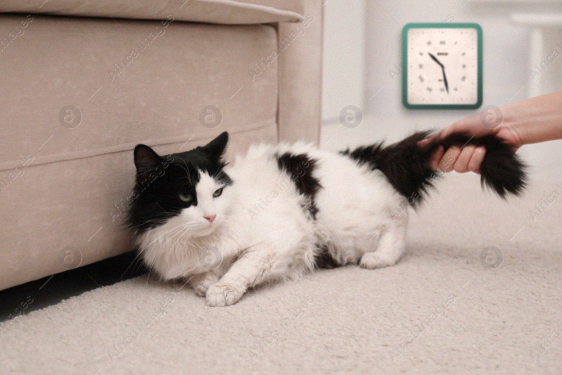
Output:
10:28
